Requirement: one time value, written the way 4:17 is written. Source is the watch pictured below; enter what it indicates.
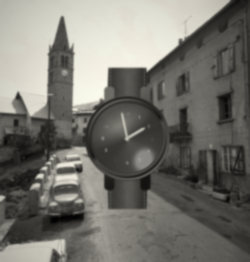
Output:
1:58
